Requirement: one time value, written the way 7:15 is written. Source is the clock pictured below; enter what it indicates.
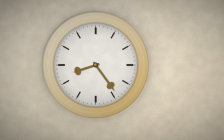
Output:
8:24
